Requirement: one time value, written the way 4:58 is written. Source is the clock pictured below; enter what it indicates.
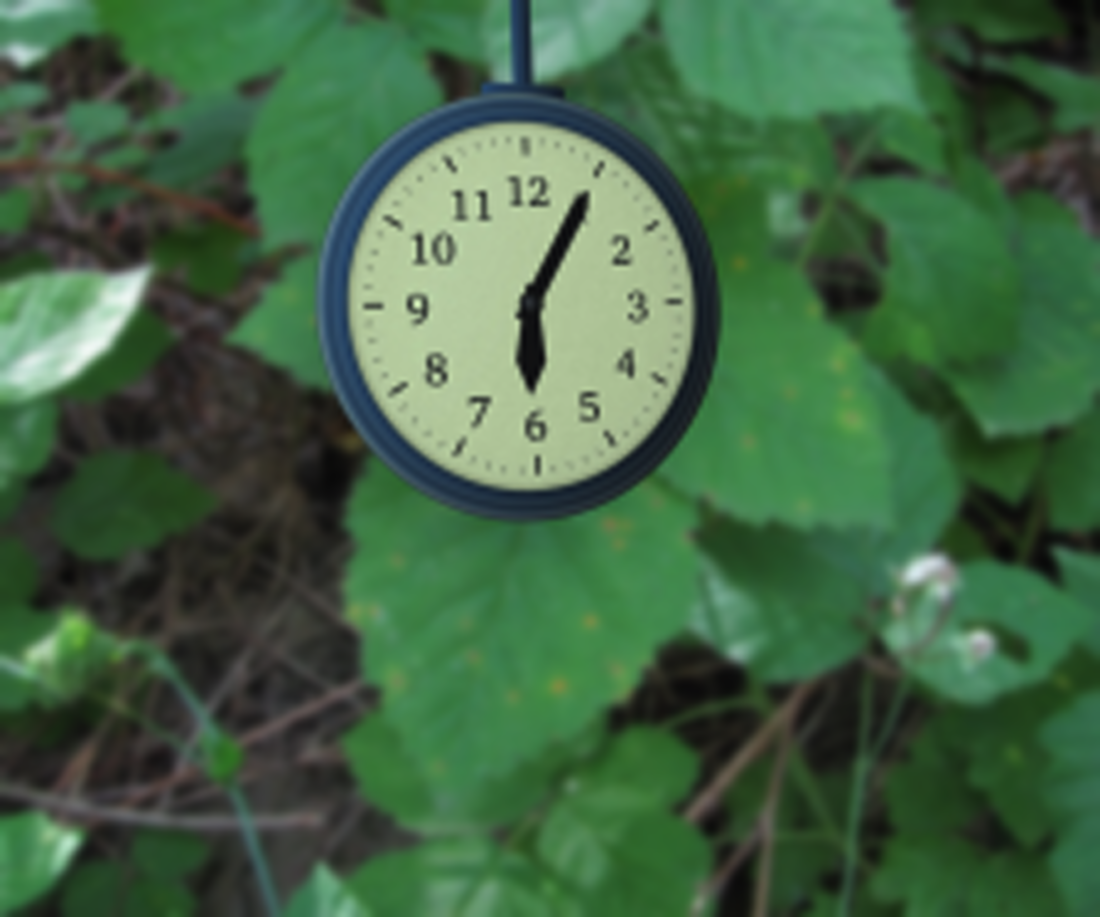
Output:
6:05
